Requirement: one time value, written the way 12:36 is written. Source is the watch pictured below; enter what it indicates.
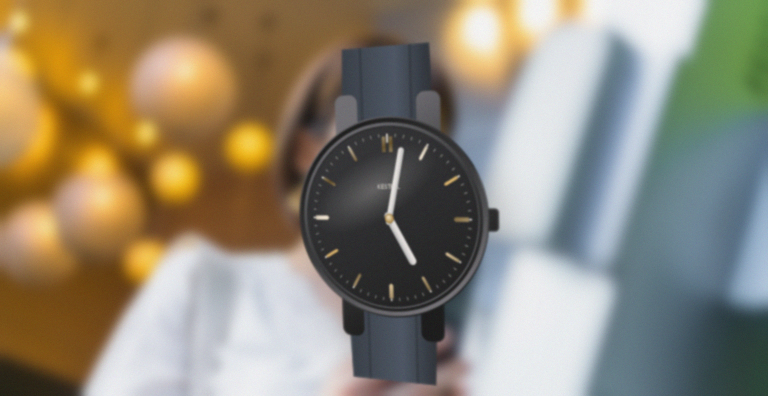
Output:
5:02
